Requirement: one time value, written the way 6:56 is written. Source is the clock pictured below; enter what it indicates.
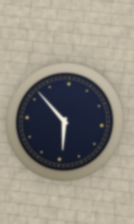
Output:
5:52
